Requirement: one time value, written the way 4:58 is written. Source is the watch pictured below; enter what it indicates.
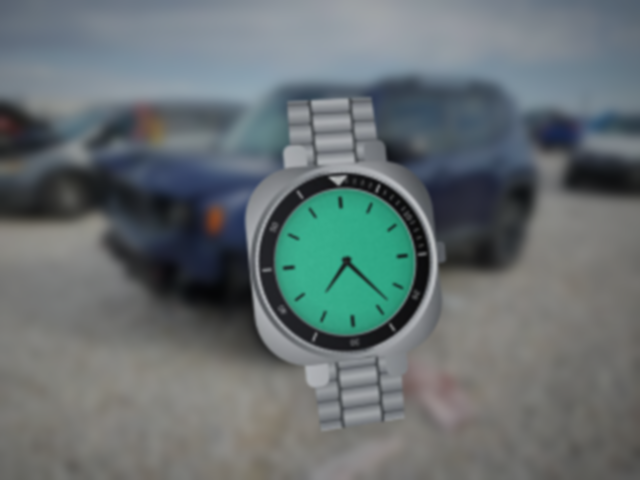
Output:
7:23
